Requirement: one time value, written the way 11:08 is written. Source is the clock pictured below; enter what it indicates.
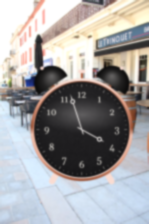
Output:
3:57
